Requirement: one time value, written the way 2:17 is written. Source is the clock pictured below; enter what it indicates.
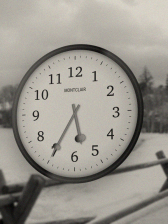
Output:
5:35
